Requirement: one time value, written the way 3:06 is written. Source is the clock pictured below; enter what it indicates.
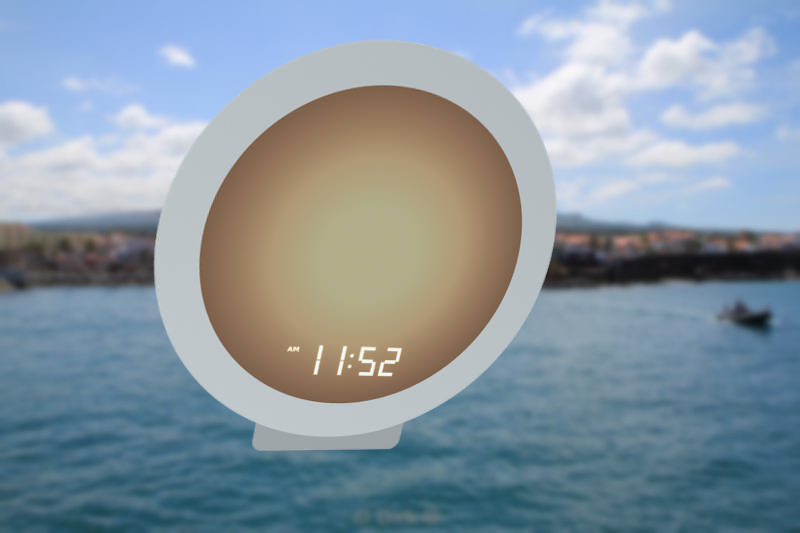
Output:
11:52
